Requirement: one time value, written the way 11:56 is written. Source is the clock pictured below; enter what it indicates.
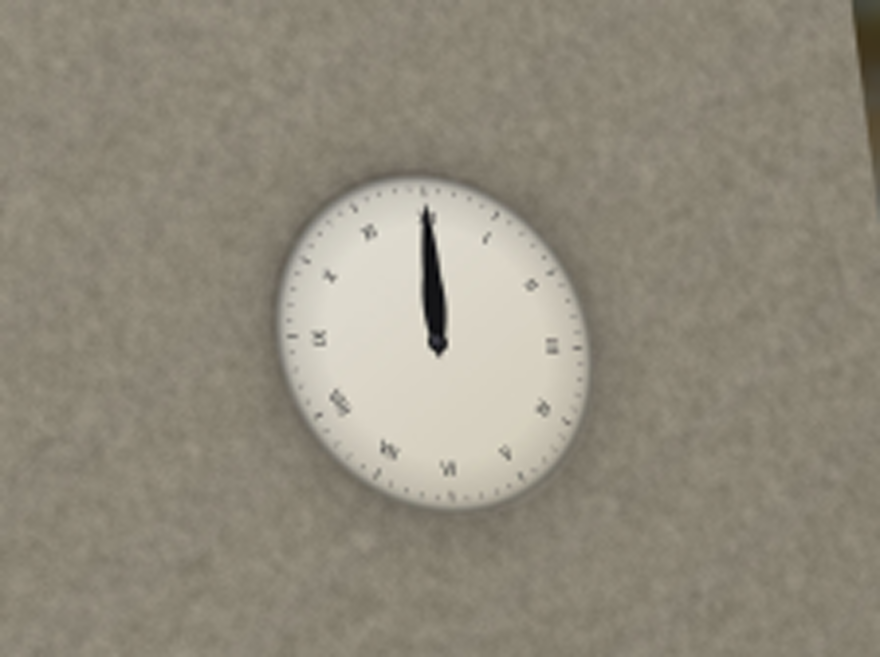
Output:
12:00
